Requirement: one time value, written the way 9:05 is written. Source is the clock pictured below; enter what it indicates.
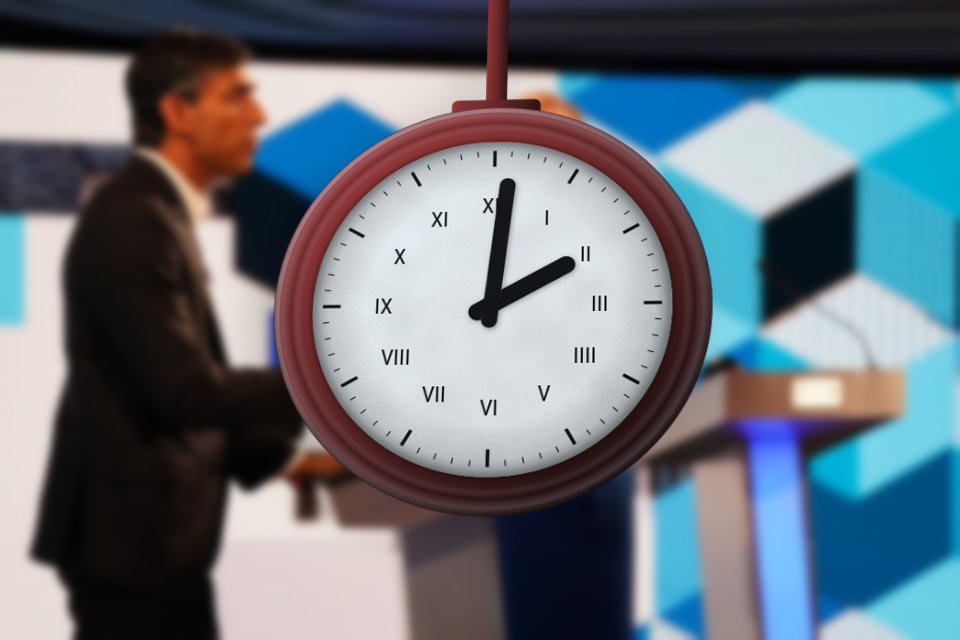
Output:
2:01
